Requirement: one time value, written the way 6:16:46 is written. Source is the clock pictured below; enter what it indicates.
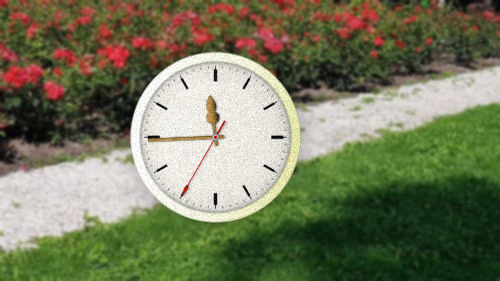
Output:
11:44:35
